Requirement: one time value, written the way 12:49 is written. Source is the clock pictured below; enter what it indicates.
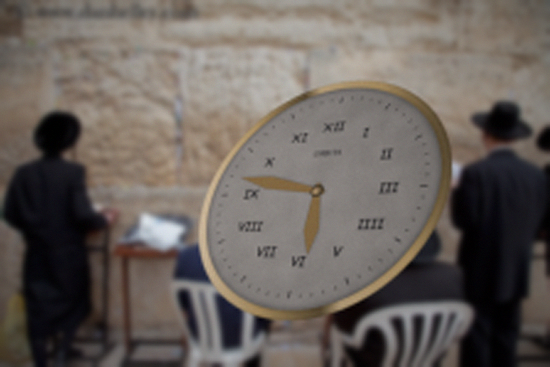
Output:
5:47
